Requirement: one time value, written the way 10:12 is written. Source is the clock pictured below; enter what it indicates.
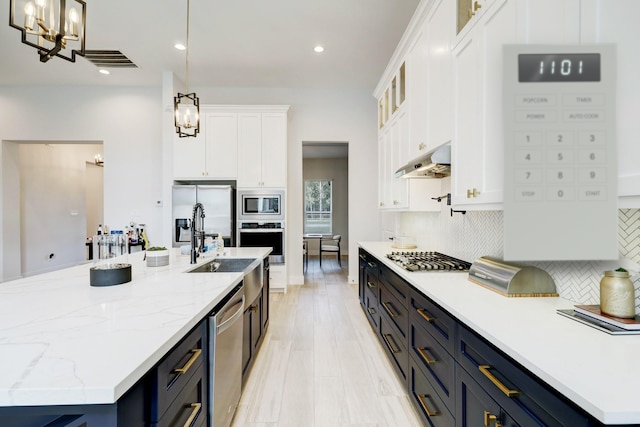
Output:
11:01
